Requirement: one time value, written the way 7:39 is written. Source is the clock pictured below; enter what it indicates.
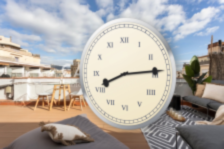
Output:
8:14
